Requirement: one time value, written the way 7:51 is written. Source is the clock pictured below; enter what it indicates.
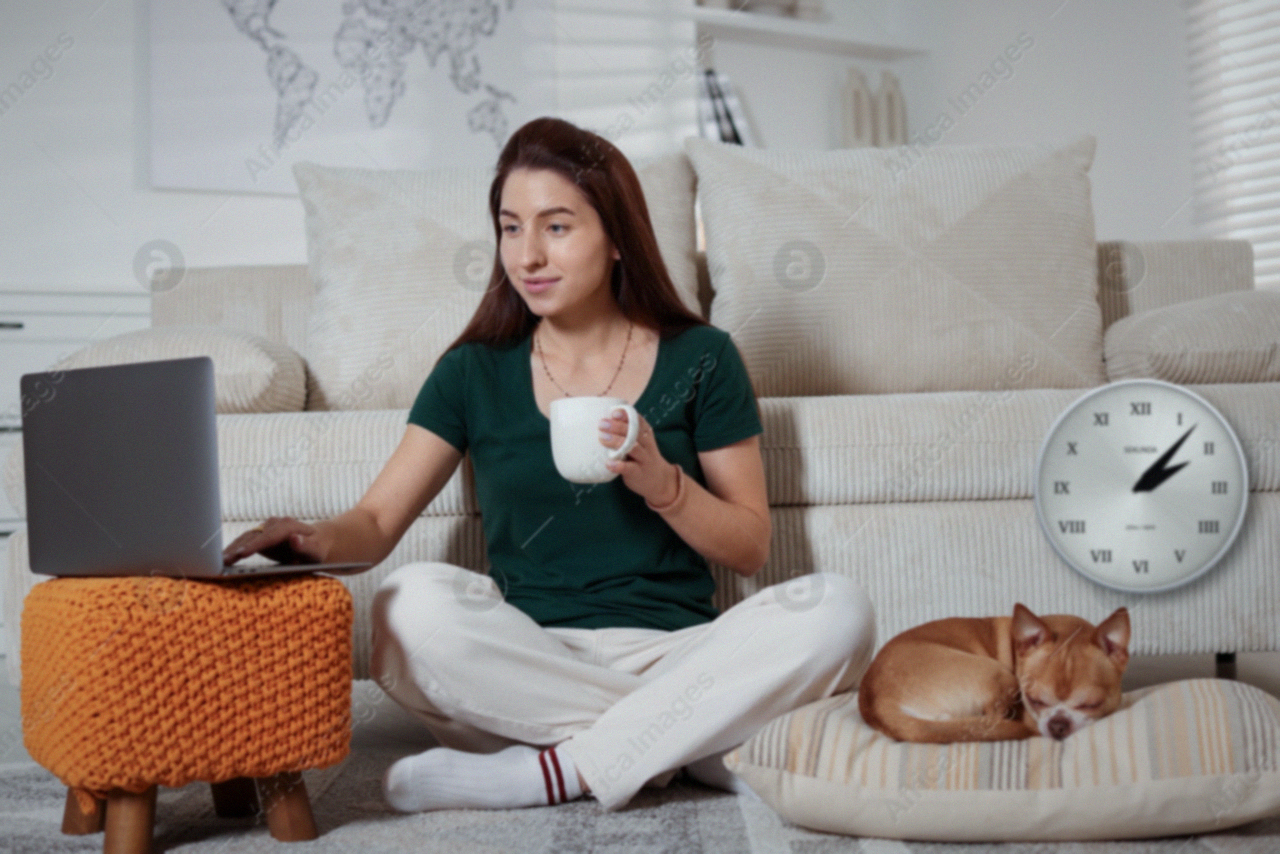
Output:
2:07
